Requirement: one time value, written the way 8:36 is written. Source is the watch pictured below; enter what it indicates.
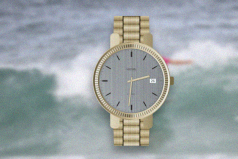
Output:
2:31
